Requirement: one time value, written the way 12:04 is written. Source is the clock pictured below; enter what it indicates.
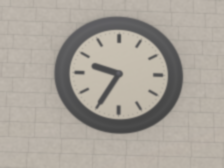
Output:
9:35
